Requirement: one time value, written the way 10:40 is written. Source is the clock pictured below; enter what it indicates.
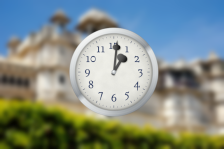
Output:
1:01
